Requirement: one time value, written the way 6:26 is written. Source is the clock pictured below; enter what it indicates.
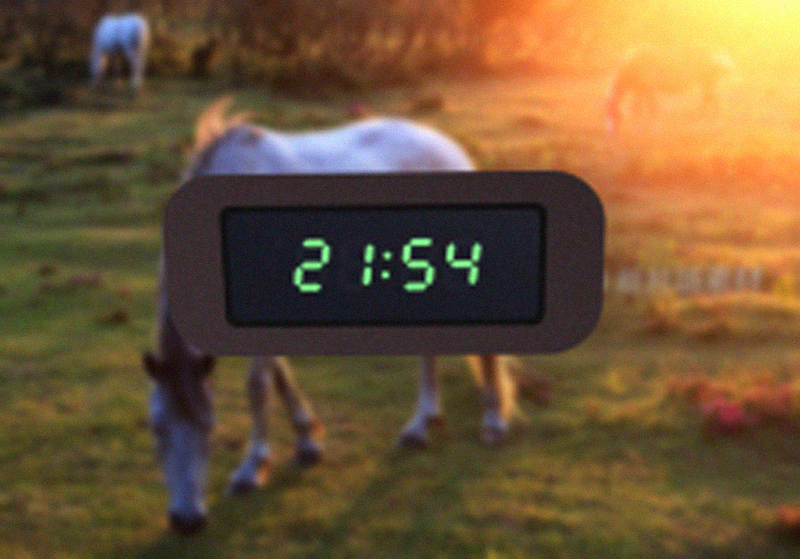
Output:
21:54
